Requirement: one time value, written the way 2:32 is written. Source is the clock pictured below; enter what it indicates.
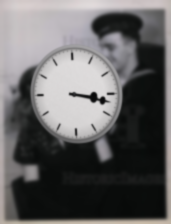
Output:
3:17
